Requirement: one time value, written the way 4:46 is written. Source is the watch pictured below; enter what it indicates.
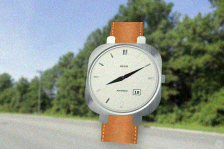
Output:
8:10
